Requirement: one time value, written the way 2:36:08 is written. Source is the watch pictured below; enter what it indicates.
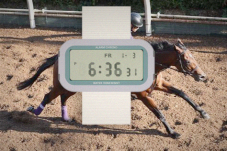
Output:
6:36:31
